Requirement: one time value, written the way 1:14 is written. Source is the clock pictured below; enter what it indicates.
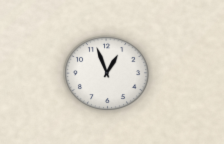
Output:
12:57
